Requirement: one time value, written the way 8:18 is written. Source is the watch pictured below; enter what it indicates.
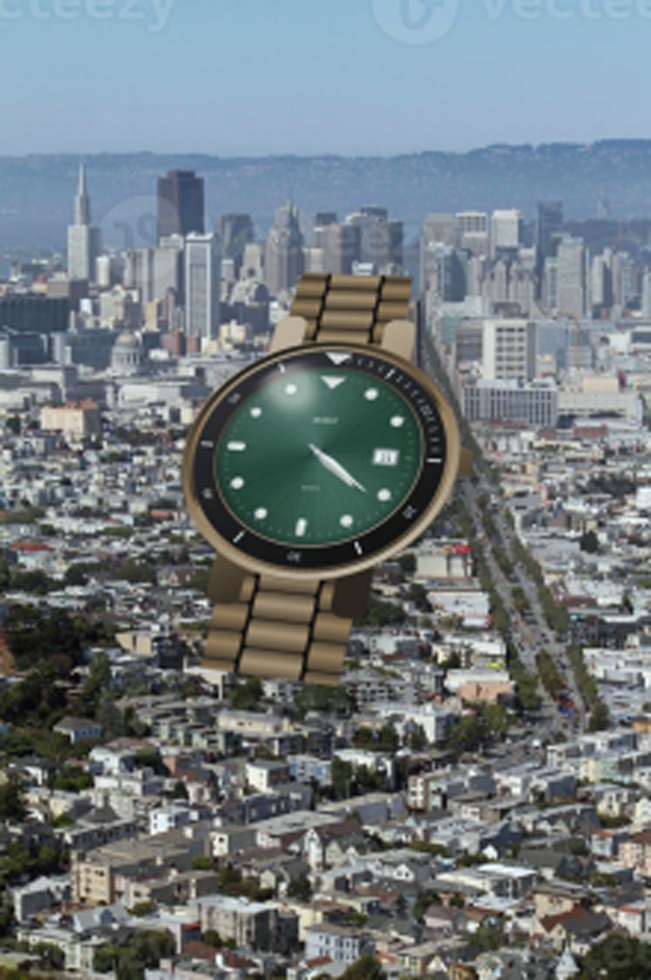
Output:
4:21
